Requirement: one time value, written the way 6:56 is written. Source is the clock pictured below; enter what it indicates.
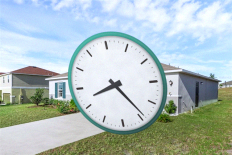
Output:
8:24
